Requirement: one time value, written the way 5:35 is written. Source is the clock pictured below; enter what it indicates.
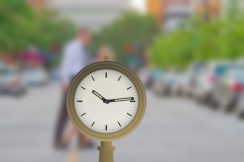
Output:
10:14
